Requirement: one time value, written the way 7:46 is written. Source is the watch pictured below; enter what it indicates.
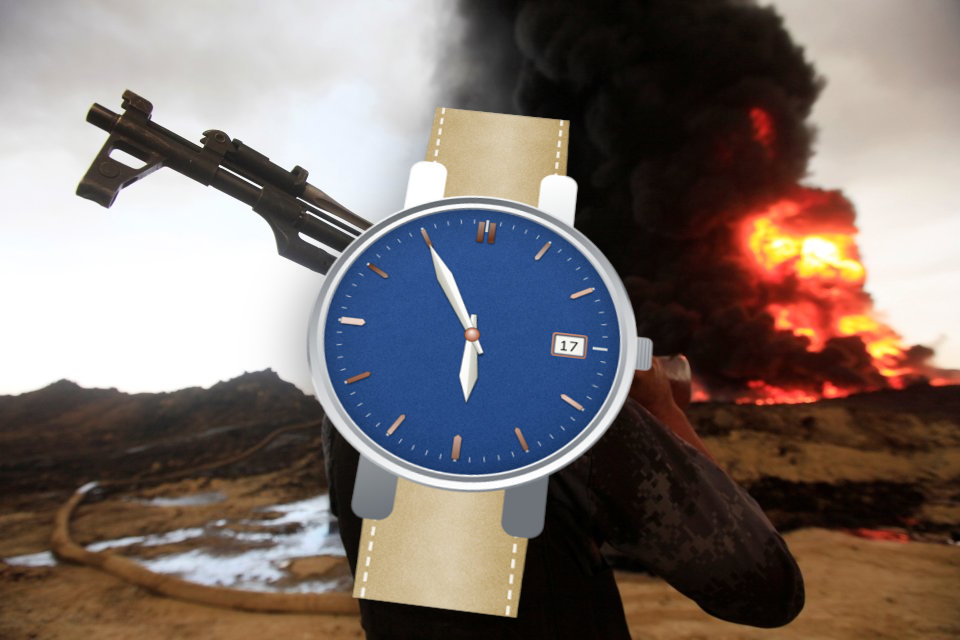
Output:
5:55
